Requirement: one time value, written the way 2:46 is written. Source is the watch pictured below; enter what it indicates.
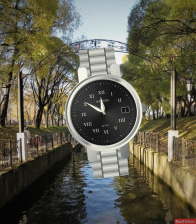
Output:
11:51
